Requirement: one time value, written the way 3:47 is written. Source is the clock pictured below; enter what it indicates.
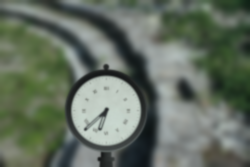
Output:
6:38
